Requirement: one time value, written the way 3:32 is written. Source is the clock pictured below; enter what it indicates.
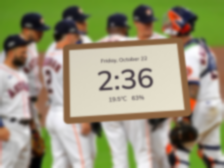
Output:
2:36
